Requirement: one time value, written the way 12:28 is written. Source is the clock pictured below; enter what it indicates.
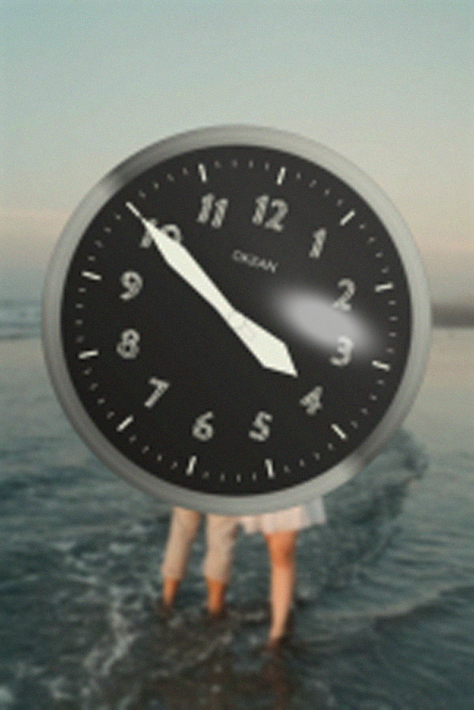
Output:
3:50
